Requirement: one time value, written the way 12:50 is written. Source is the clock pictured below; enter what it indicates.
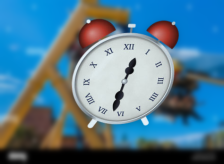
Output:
12:32
